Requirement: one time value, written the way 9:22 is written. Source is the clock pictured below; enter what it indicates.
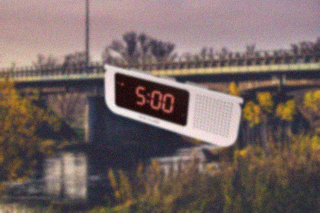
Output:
5:00
